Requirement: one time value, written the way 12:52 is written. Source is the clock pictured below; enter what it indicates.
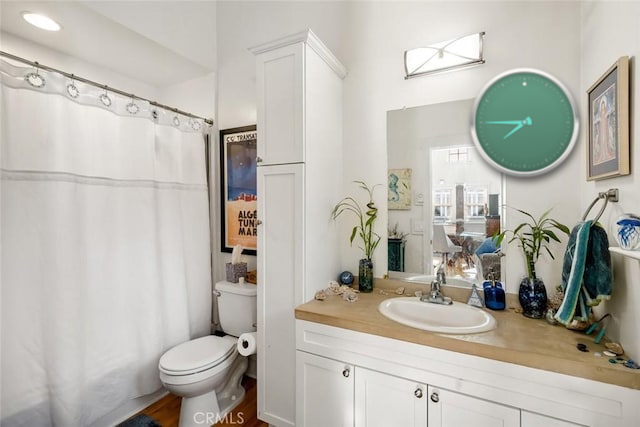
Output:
7:45
